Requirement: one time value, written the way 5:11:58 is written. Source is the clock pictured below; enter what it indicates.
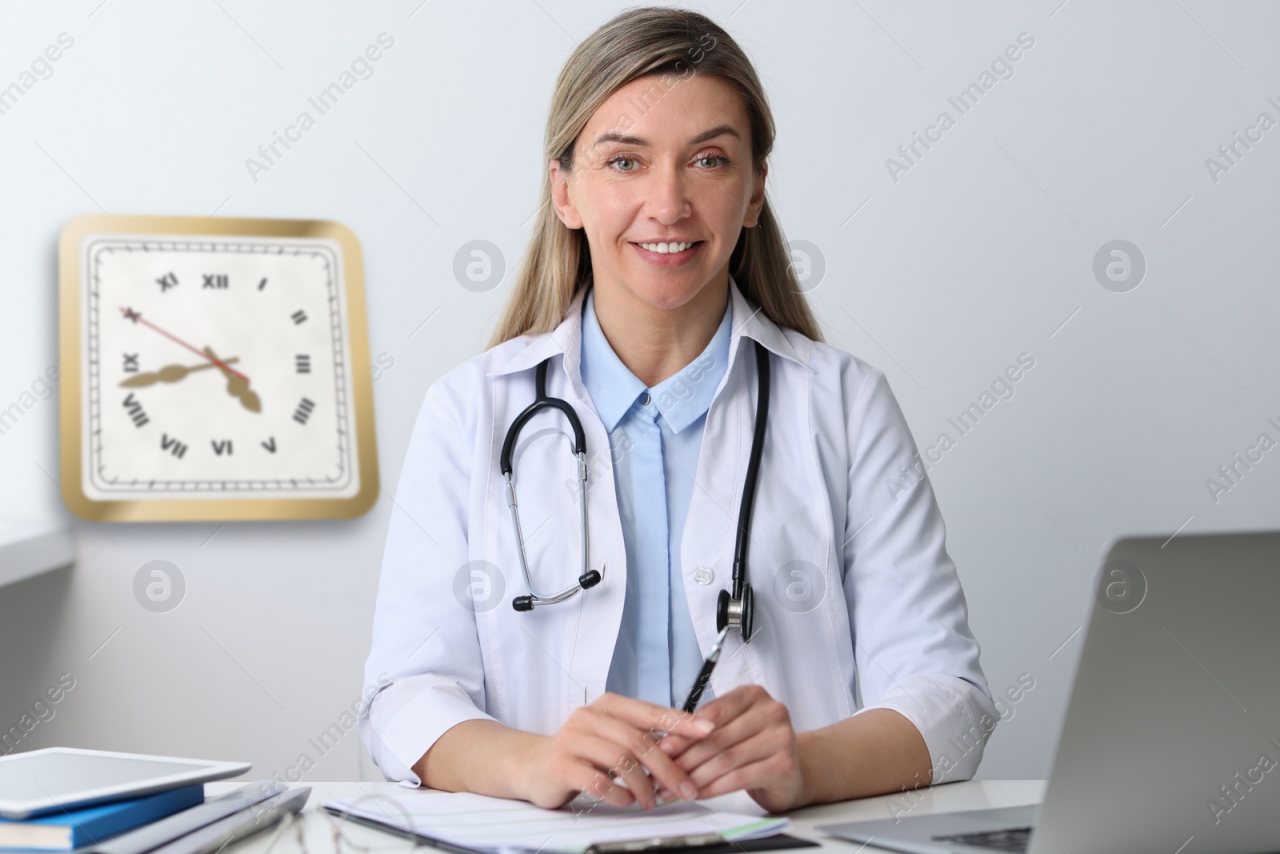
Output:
4:42:50
